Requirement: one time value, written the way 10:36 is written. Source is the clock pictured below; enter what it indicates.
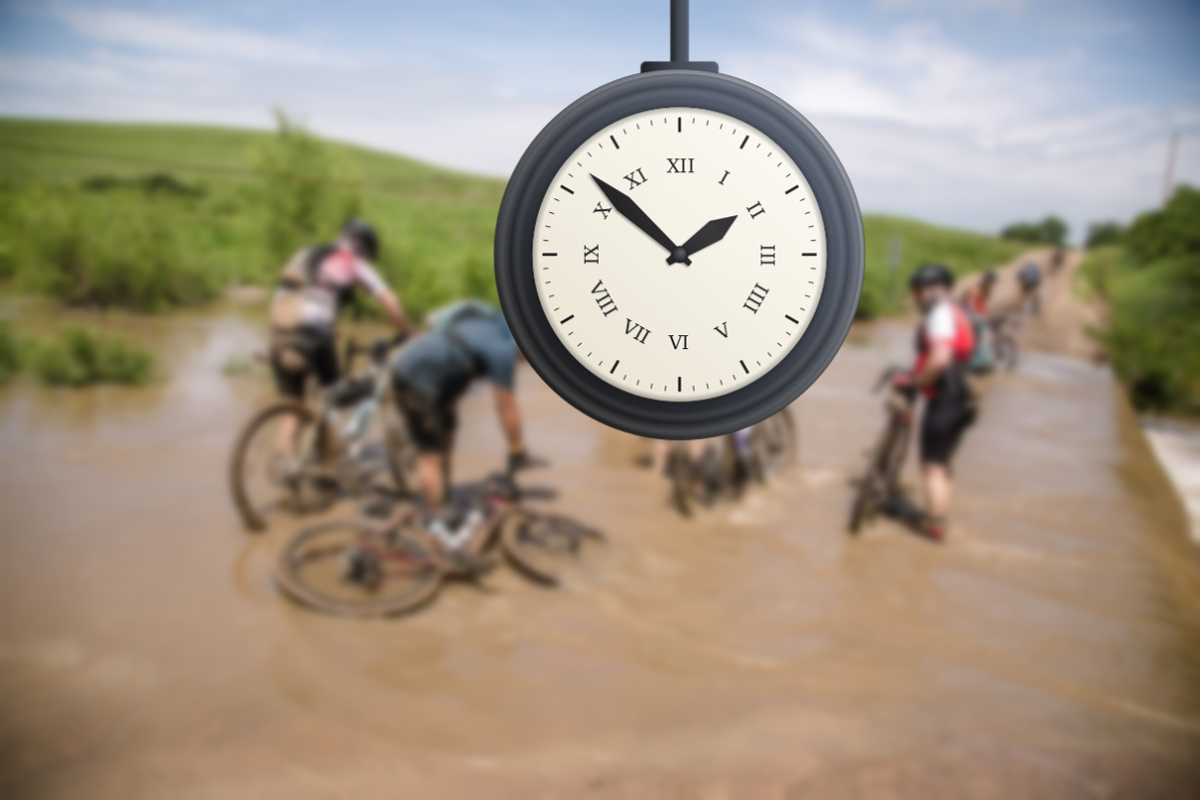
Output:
1:52
